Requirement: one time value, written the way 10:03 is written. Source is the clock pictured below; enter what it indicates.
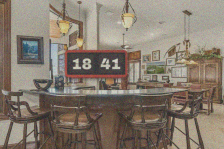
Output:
18:41
